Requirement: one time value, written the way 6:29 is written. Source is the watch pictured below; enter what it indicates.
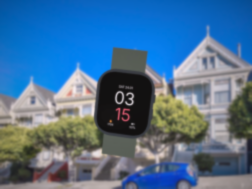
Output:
3:15
